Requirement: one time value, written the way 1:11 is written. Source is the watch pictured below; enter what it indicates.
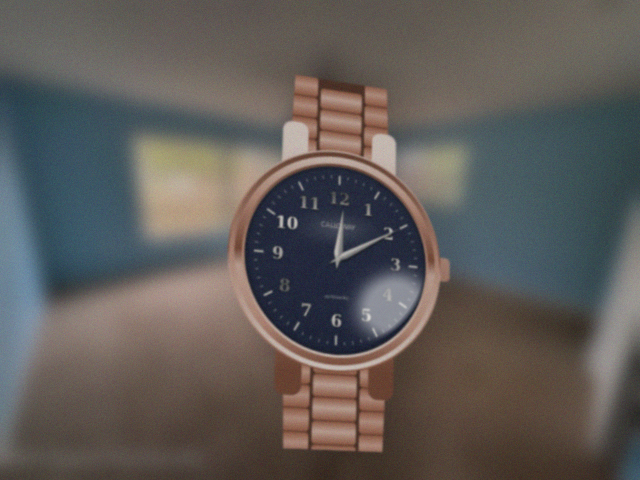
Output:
12:10
